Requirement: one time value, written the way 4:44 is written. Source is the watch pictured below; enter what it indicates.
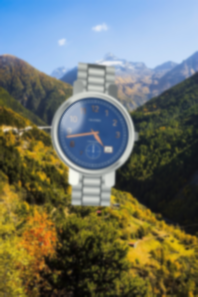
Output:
4:43
